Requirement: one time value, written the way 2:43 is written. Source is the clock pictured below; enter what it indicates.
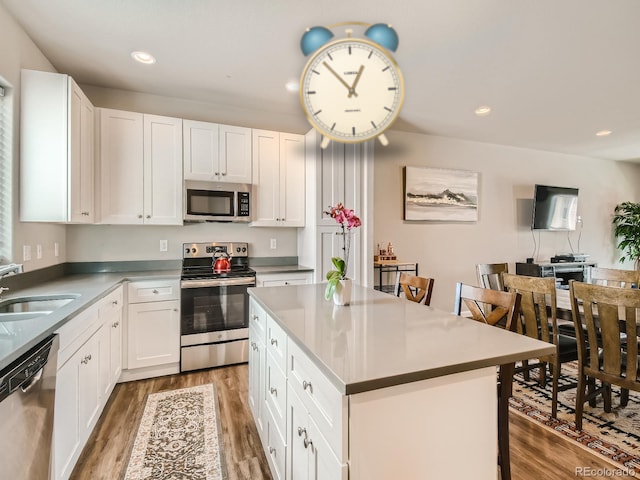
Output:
12:53
